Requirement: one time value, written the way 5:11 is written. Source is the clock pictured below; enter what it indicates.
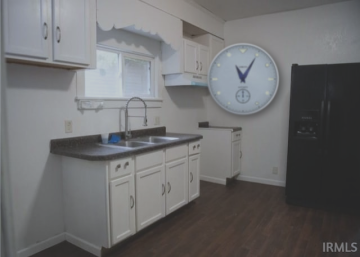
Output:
11:05
